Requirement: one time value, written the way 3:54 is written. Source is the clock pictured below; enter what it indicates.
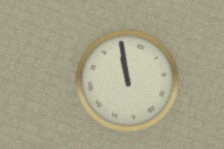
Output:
10:55
